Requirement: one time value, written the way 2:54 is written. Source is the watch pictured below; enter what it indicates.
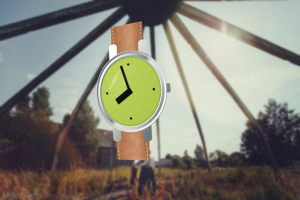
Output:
7:57
